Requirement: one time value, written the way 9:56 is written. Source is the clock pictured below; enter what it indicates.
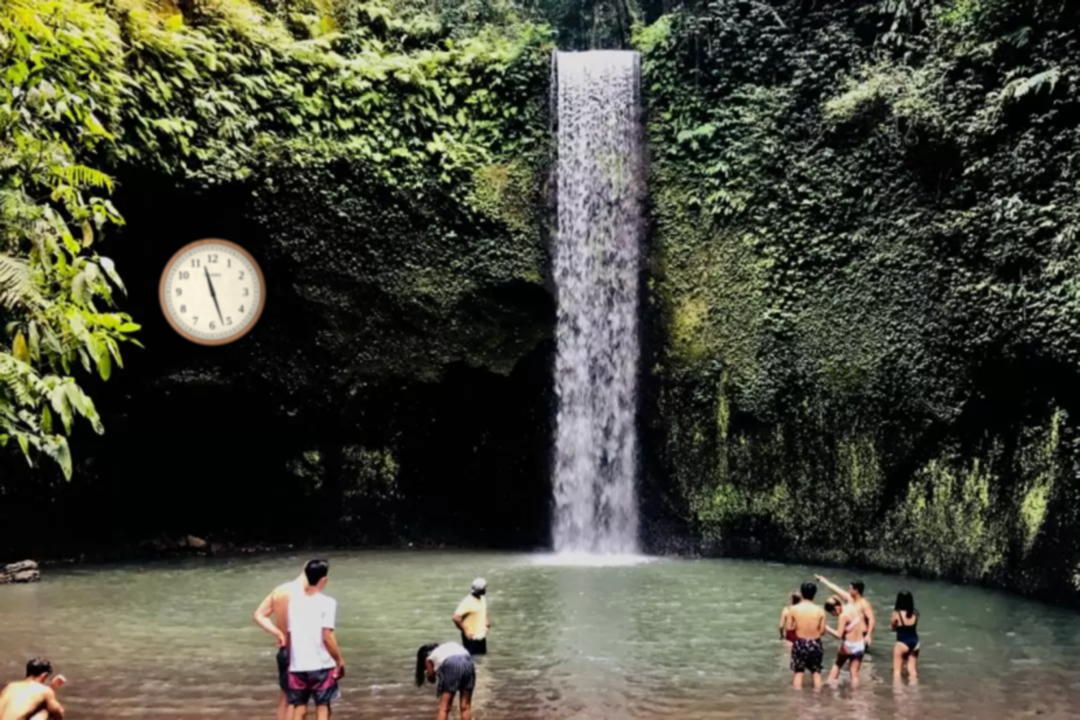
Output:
11:27
